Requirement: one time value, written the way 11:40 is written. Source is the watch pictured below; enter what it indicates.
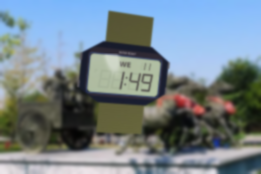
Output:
1:49
